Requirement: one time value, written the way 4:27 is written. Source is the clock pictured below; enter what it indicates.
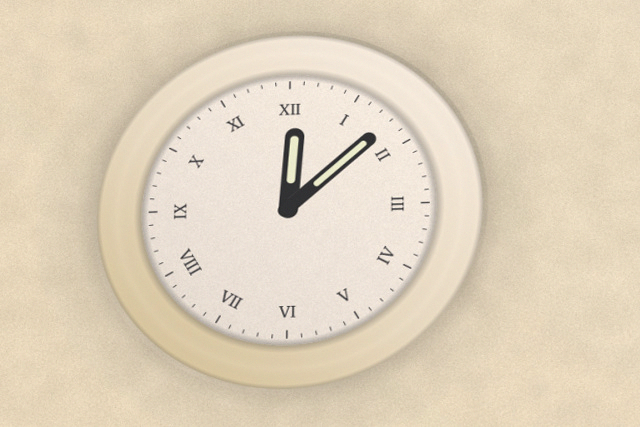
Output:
12:08
